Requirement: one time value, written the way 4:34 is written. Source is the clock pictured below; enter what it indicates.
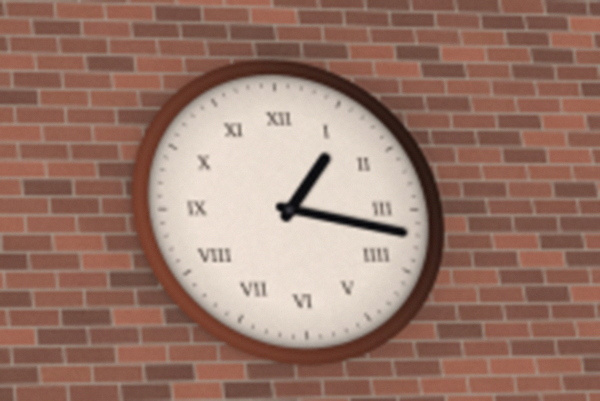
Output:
1:17
